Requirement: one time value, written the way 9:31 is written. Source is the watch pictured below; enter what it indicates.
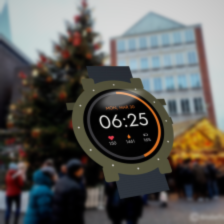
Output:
6:25
